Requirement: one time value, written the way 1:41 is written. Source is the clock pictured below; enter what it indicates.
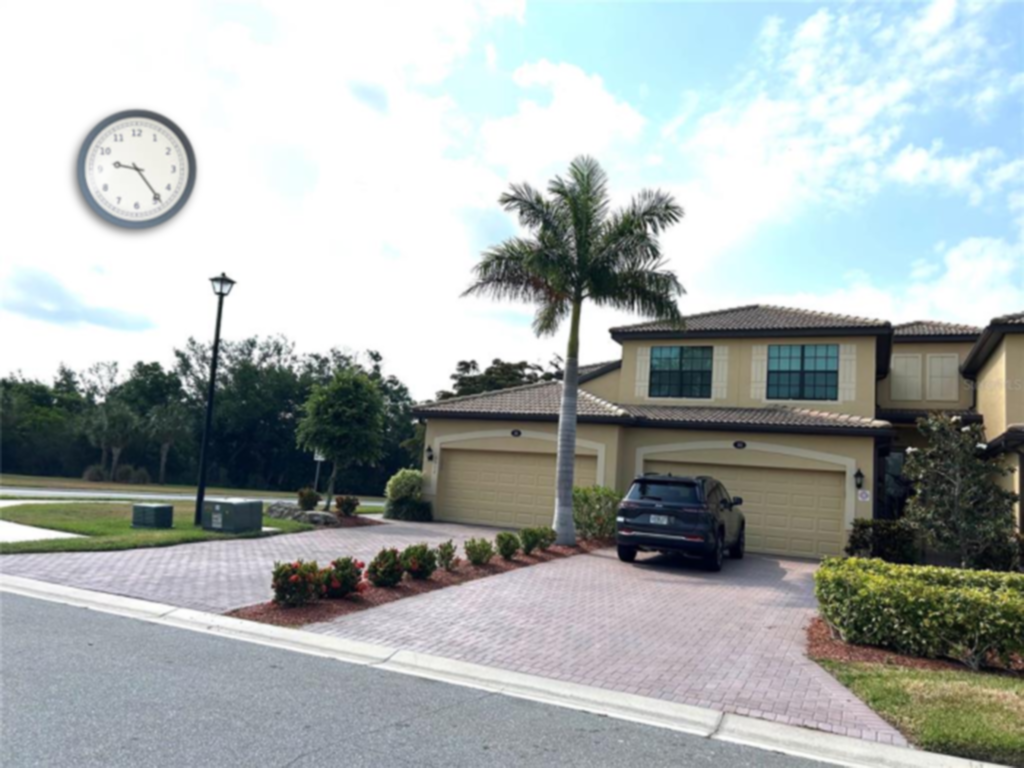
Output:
9:24
